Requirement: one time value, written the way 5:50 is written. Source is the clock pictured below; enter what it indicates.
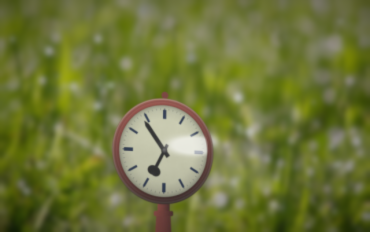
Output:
6:54
